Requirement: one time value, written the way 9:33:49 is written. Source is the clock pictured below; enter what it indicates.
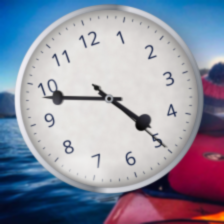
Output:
4:48:25
